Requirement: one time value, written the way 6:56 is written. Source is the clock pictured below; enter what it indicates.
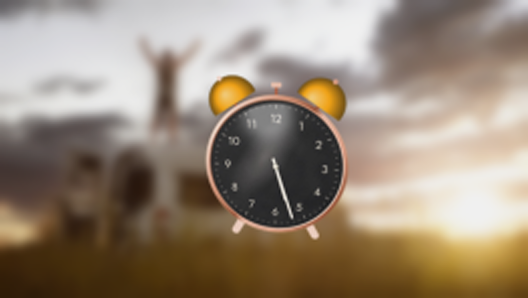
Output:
5:27
